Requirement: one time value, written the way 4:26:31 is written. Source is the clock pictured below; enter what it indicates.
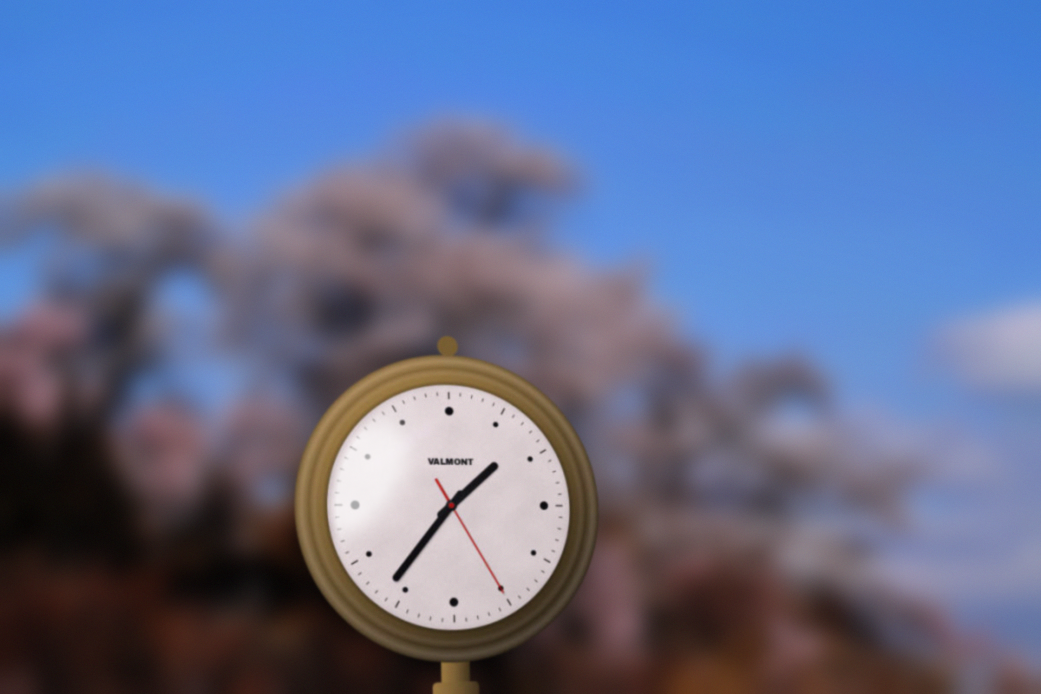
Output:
1:36:25
